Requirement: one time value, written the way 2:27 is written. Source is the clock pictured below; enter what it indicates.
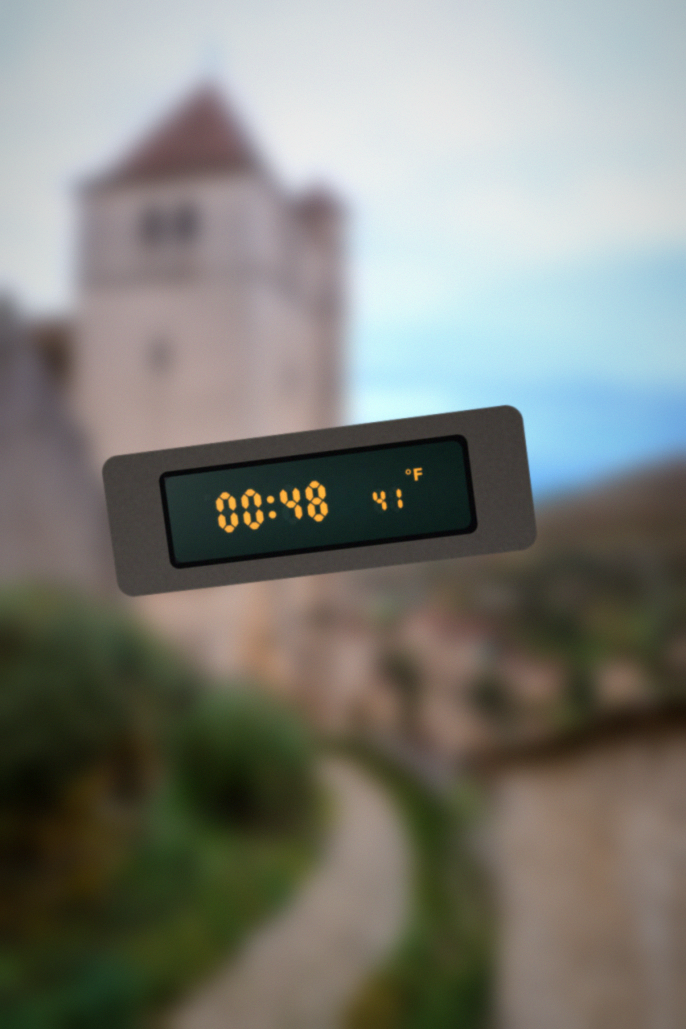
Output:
0:48
